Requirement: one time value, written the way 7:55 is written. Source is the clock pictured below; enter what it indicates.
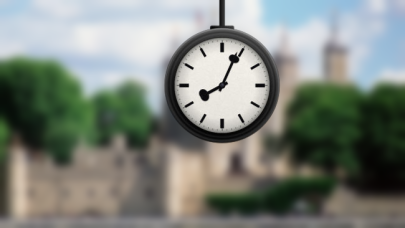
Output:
8:04
